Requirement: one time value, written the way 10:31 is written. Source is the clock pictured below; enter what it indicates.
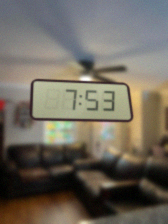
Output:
7:53
